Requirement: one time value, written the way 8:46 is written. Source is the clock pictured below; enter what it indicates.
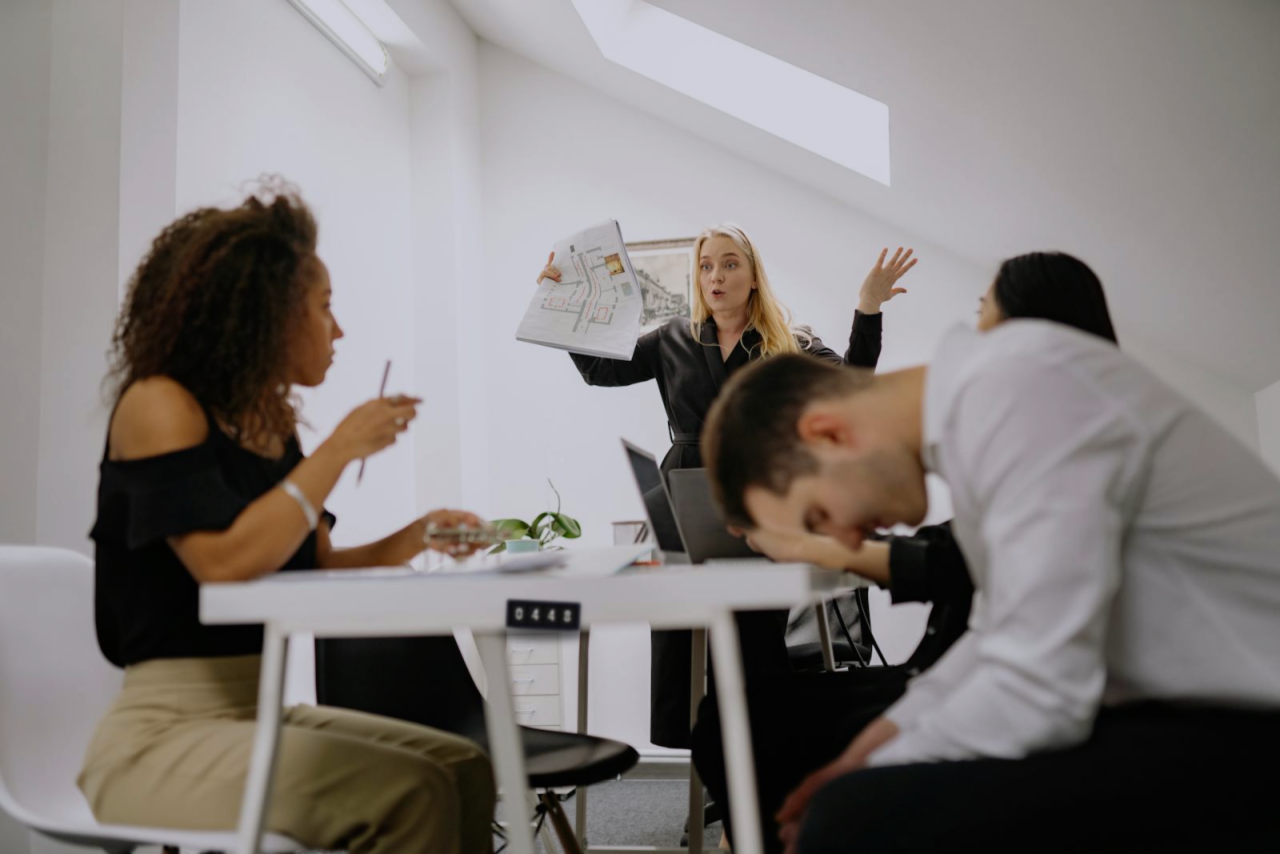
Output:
4:48
